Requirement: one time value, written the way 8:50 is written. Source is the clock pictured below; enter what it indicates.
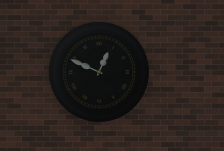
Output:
12:49
